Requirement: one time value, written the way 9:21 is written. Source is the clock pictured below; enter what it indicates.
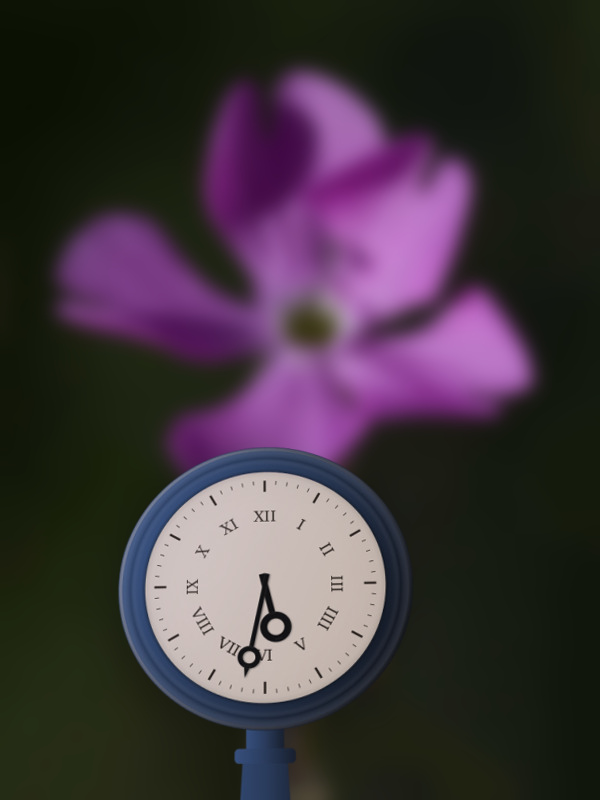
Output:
5:32
